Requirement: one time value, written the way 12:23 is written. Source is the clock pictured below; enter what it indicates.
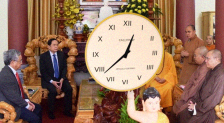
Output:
12:38
